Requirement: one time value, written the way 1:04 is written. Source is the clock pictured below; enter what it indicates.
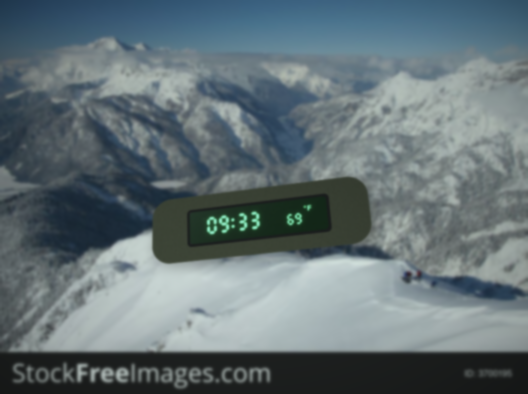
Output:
9:33
